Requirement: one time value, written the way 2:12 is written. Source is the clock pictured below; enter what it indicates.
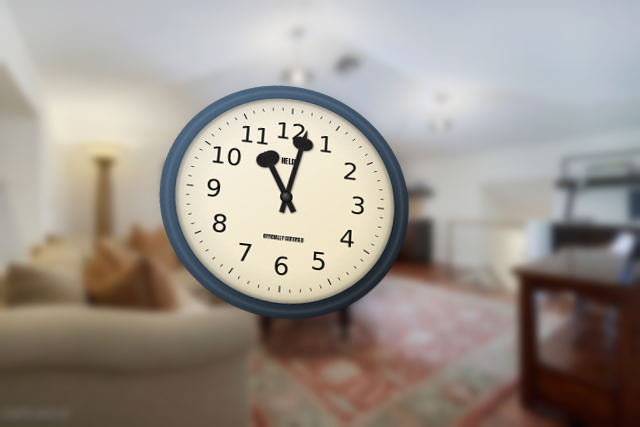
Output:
11:02
